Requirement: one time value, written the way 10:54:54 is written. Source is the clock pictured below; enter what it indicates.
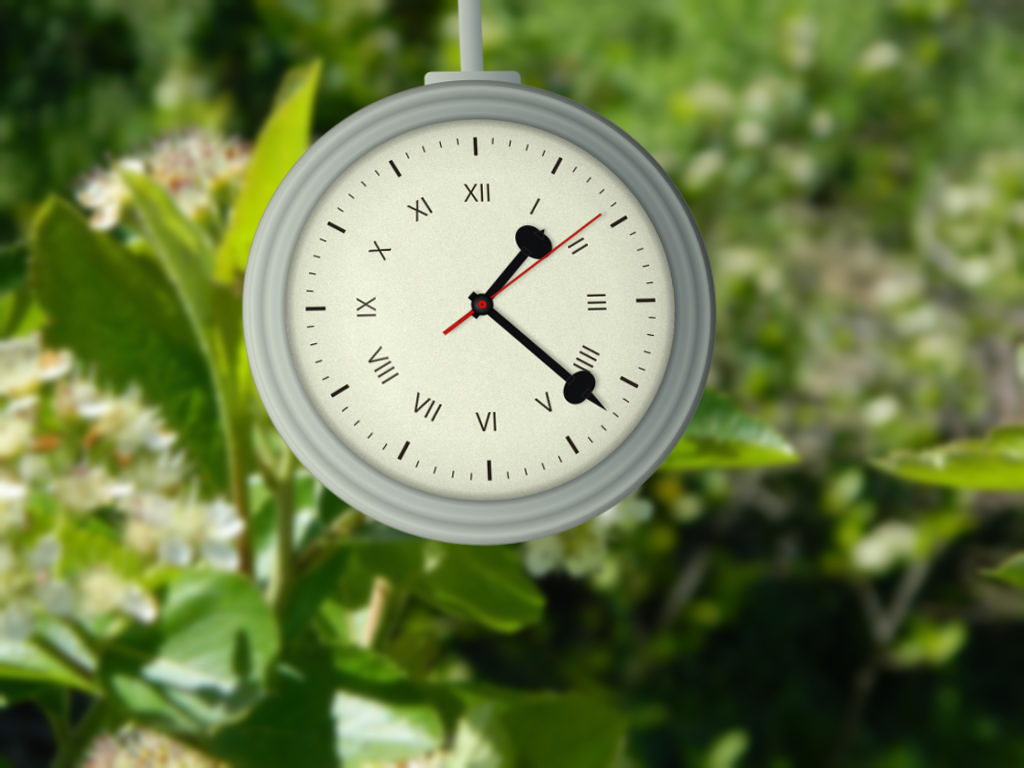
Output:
1:22:09
